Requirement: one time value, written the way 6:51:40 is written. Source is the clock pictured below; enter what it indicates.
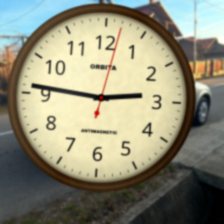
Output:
2:46:02
